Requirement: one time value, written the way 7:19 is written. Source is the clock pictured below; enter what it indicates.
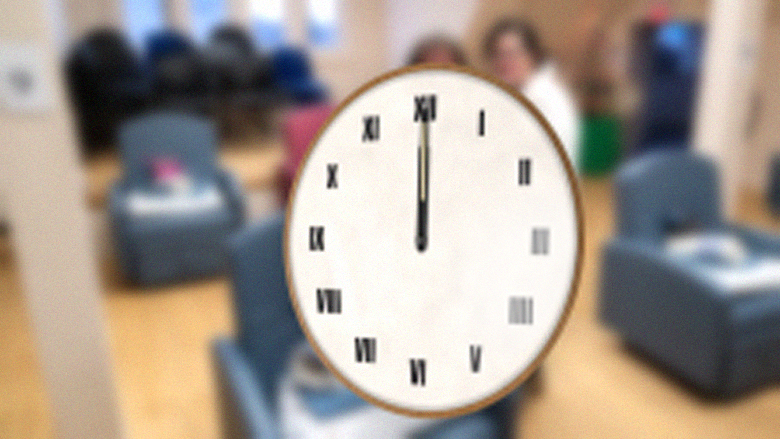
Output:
12:00
